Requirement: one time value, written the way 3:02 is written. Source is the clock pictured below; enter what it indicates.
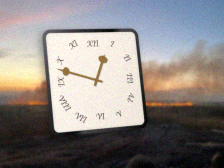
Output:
12:48
